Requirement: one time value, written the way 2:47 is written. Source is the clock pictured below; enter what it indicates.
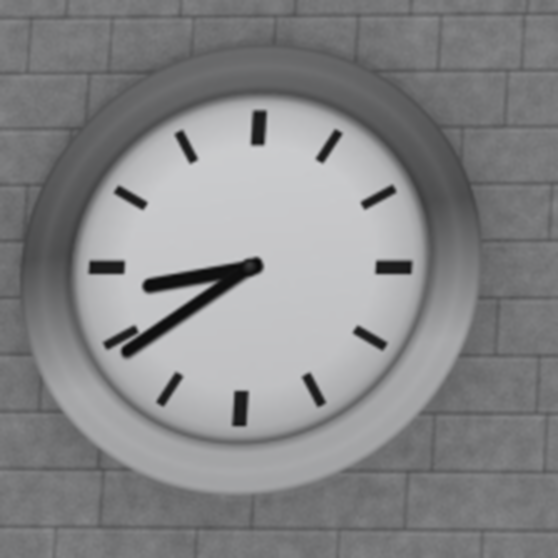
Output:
8:39
